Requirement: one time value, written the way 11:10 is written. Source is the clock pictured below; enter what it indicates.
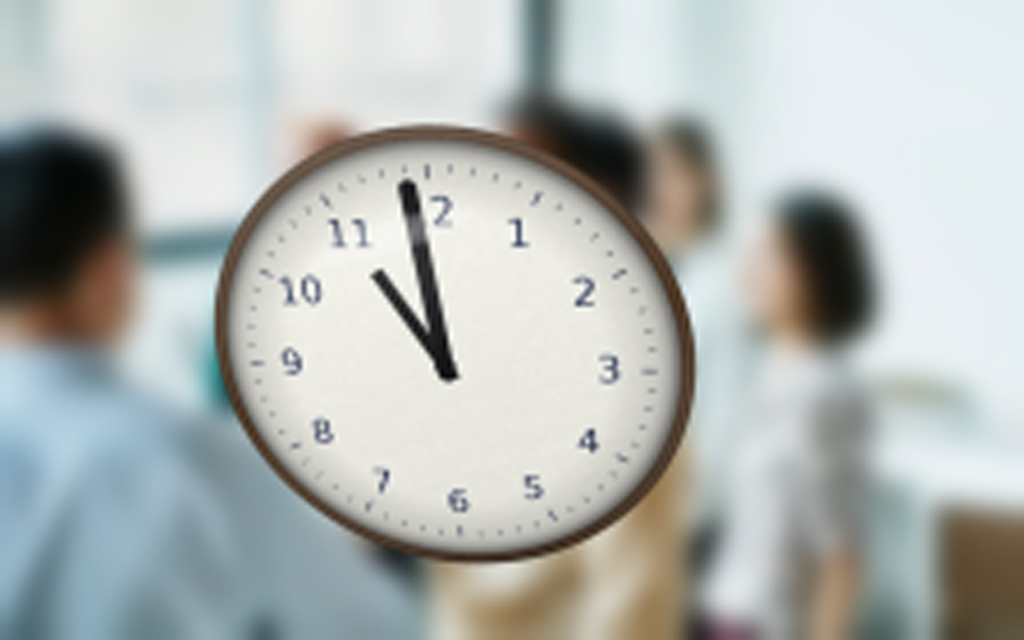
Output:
10:59
